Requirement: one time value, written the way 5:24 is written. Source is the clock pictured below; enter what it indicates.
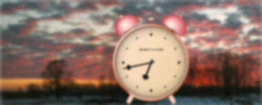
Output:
6:43
